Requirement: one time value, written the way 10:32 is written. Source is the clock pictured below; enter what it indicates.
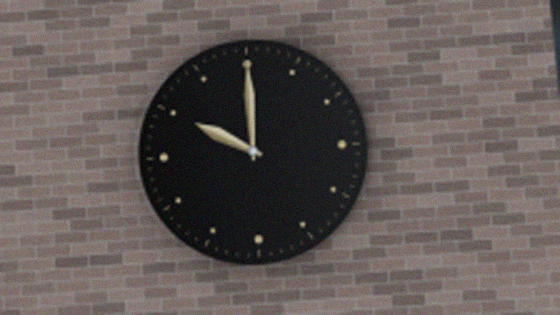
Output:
10:00
